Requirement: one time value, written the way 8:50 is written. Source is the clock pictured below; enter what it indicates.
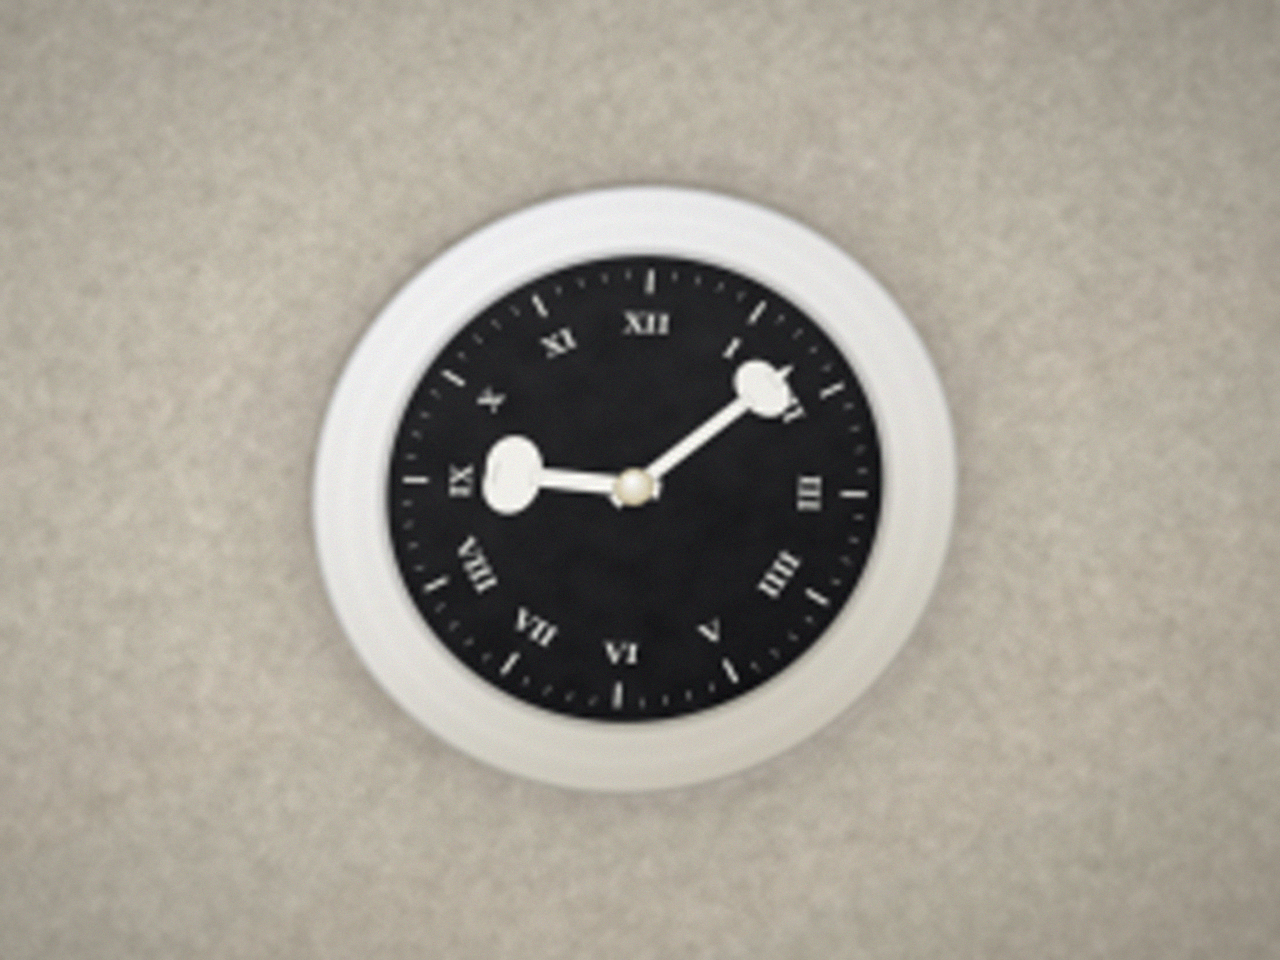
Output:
9:08
